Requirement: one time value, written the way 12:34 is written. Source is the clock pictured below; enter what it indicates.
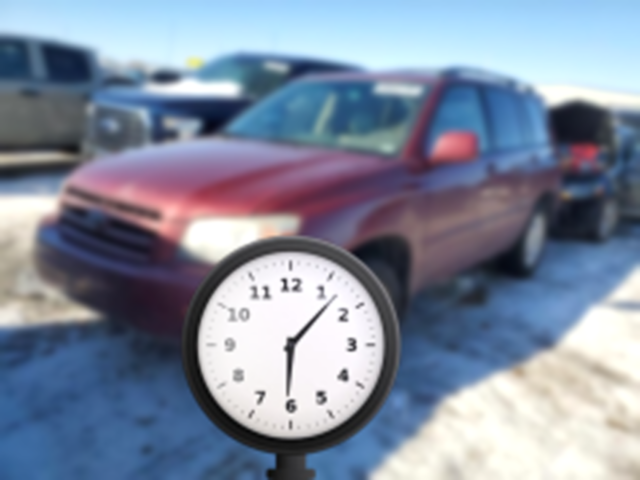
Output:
6:07
